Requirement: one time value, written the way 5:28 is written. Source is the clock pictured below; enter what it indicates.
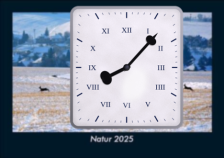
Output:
8:07
